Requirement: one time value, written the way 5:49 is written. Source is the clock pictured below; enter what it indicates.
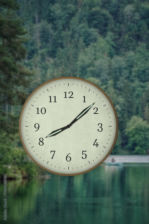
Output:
8:08
